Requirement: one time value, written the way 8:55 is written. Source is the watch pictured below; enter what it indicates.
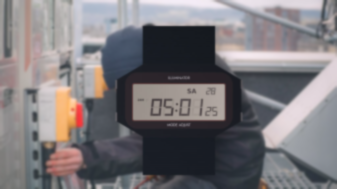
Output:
5:01
